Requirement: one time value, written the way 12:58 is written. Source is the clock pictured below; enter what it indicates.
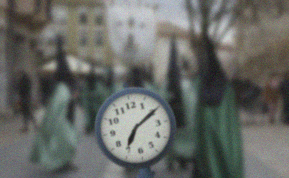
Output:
7:10
